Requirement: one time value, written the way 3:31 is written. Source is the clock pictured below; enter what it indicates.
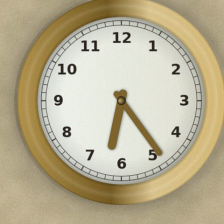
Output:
6:24
